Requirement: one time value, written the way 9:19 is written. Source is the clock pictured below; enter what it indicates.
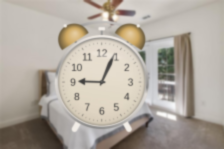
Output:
9:04
